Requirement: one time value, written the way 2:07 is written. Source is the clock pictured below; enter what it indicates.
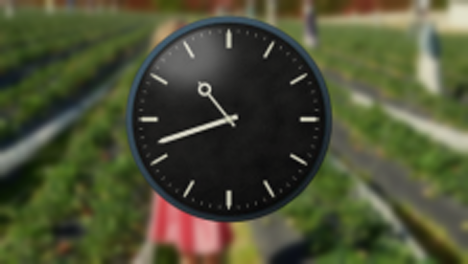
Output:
10:42
